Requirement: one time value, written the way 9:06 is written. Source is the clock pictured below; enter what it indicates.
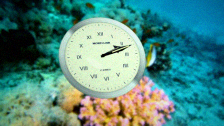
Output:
2:12
